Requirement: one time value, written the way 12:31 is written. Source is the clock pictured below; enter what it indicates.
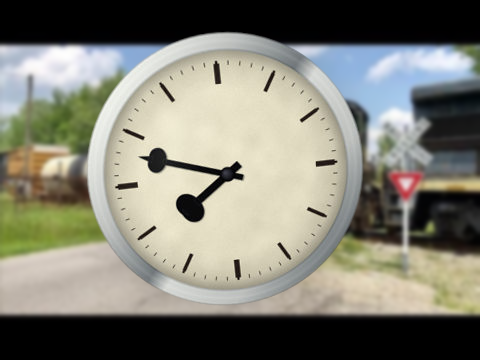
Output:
7:48
